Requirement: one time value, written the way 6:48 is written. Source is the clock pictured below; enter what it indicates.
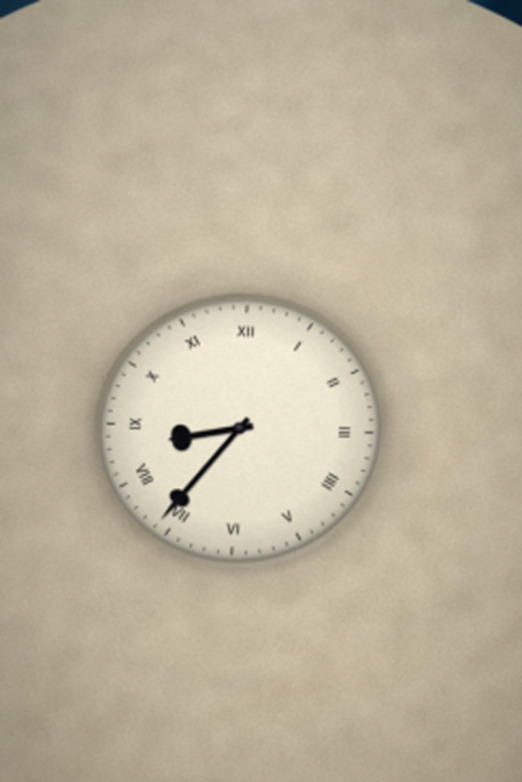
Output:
8:36
